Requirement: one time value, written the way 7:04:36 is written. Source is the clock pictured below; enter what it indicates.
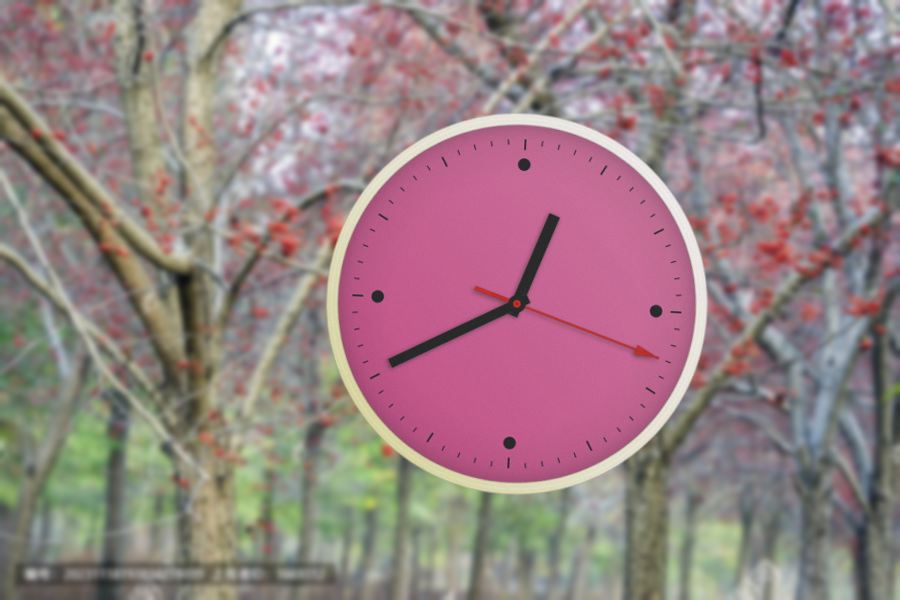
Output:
12:40:18
